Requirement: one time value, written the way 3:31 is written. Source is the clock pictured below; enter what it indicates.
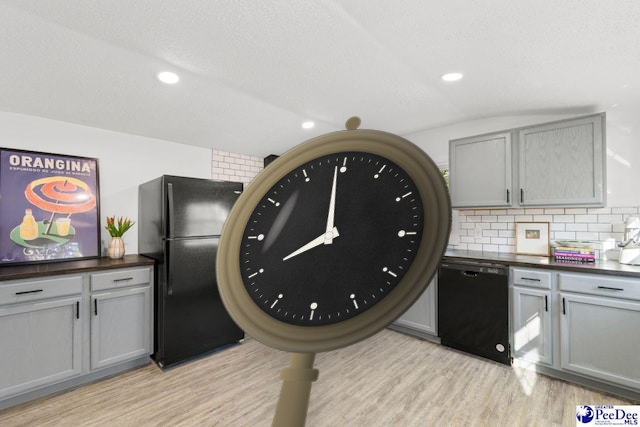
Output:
7:59
